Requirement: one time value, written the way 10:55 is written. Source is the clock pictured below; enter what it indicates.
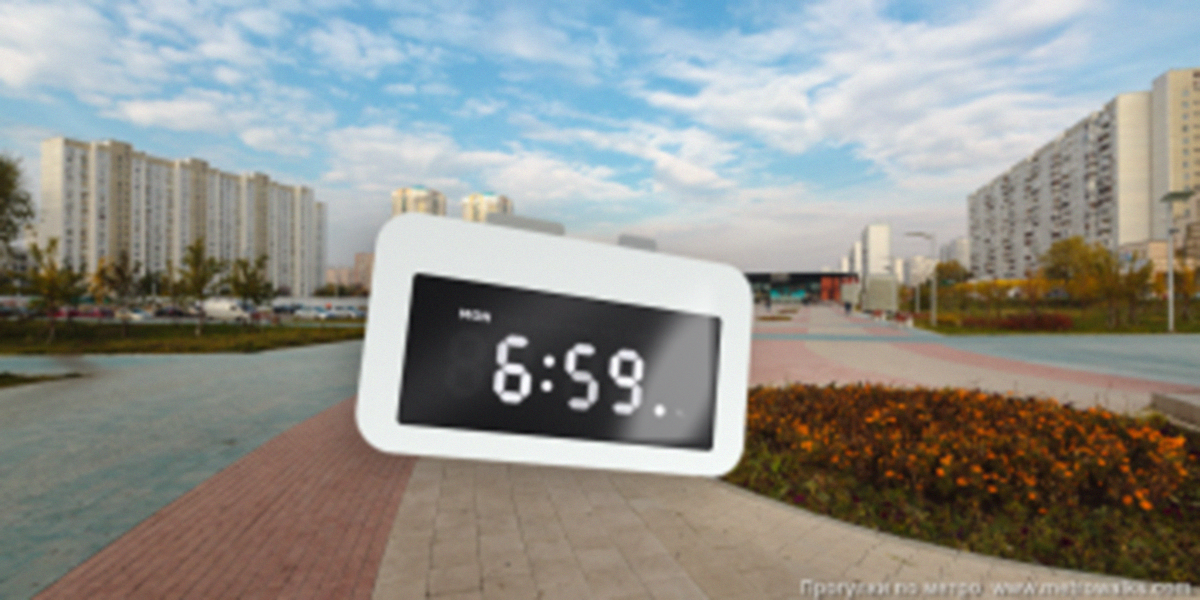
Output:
6:59
